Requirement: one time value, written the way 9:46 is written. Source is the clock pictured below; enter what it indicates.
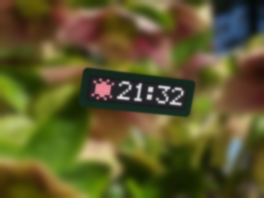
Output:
21:32
